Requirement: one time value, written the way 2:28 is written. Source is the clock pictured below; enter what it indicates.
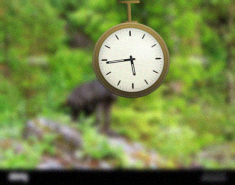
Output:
5:44
